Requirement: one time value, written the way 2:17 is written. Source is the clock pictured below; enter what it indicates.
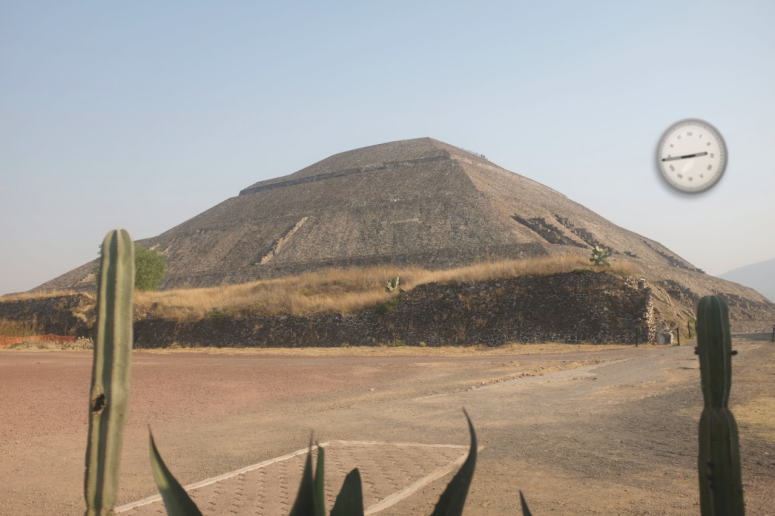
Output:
2:44
